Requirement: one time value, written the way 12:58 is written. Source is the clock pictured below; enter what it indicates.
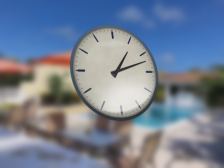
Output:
1:12
